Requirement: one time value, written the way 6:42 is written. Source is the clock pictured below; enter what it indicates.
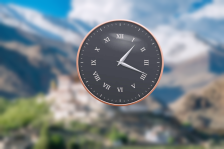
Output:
1:19
